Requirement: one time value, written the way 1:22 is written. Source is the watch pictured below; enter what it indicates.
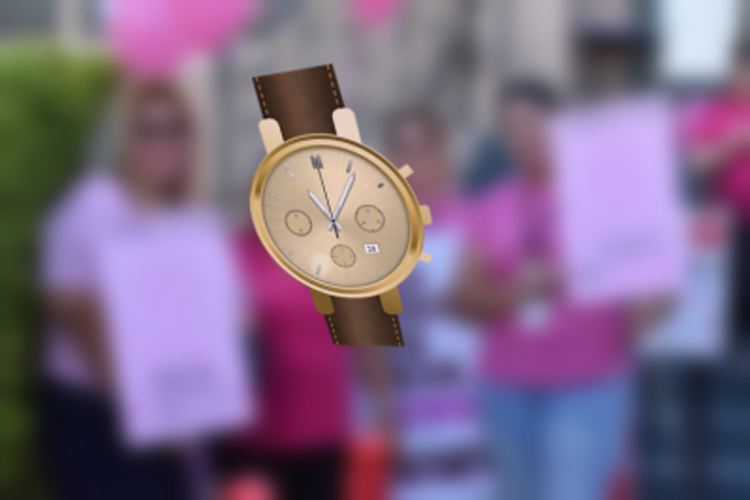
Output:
11:06
